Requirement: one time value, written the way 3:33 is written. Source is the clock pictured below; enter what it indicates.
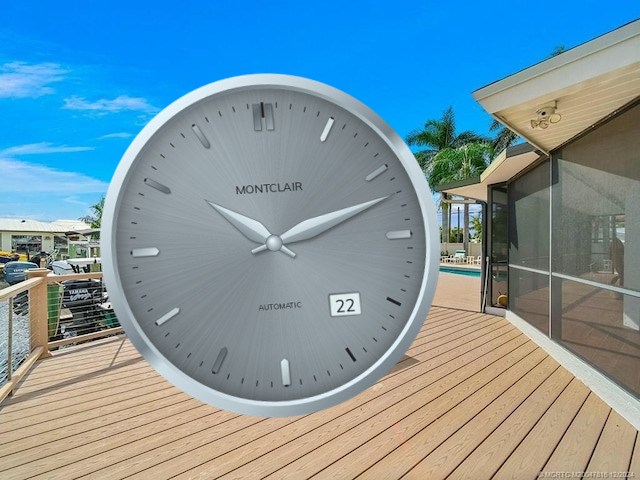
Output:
10:12
